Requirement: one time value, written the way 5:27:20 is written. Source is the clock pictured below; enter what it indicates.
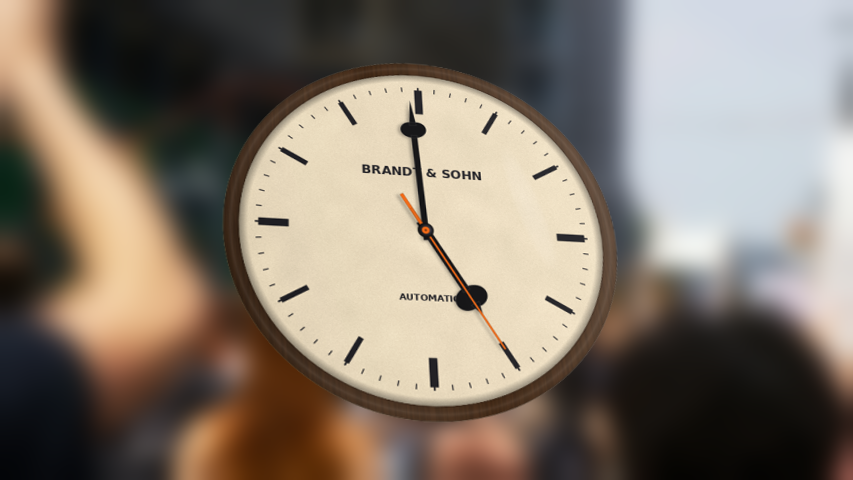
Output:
4:59:25
